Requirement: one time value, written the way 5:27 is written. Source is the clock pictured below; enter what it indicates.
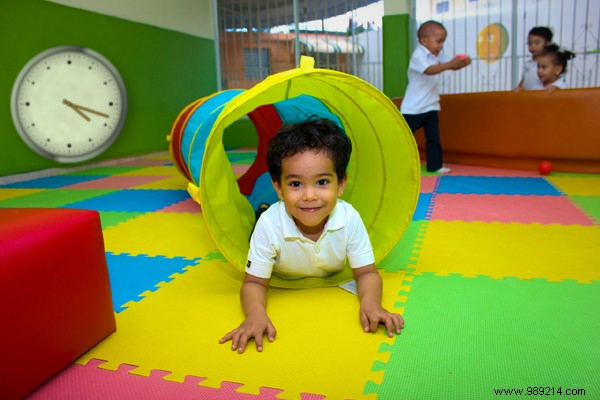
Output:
4:18
